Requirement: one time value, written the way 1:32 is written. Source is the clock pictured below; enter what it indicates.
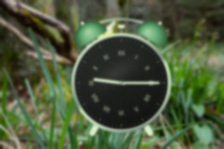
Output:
9:15
